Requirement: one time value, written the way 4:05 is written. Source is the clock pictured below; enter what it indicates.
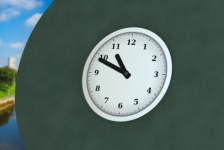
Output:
10:49
